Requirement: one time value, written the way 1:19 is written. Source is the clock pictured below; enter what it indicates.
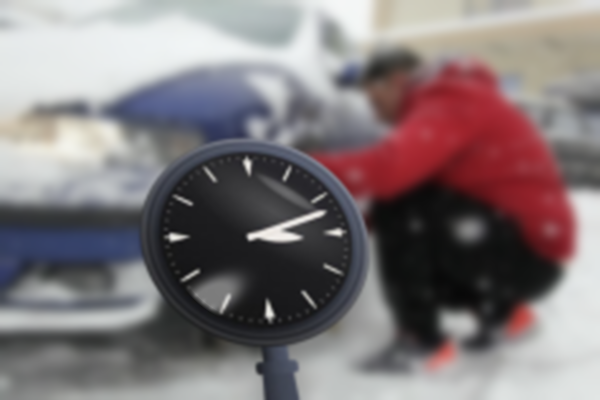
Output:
3:12
